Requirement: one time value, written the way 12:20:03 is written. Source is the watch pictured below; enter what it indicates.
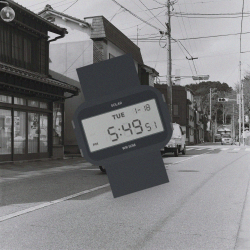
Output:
5:49:51
